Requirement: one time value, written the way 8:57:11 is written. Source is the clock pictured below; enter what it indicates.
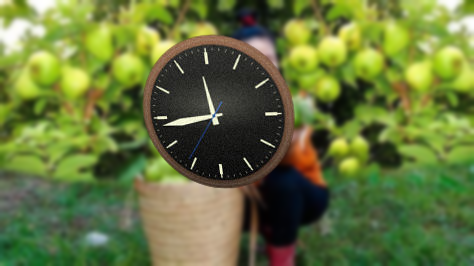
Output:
11:43:36
